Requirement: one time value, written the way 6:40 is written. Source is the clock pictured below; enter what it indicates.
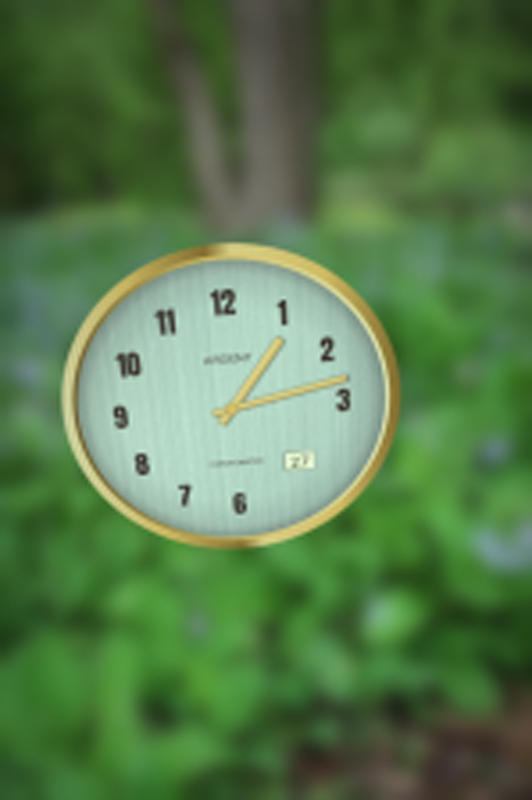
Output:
1:13
